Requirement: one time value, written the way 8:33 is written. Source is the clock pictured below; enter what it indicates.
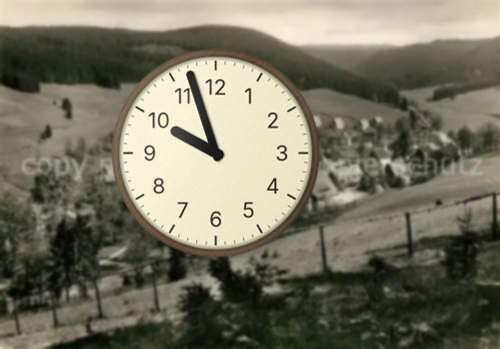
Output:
9:57
